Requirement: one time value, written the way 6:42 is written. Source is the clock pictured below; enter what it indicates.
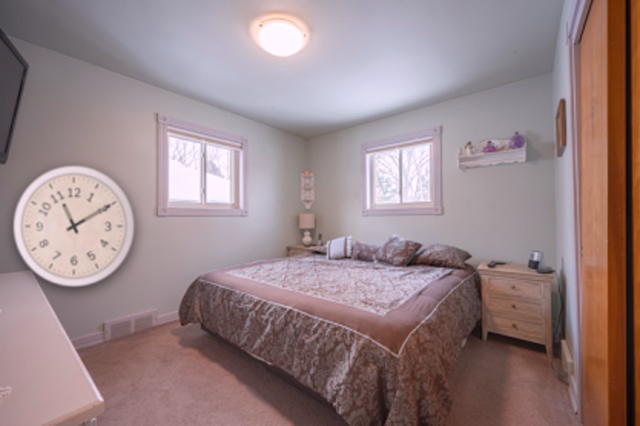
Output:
11:10
